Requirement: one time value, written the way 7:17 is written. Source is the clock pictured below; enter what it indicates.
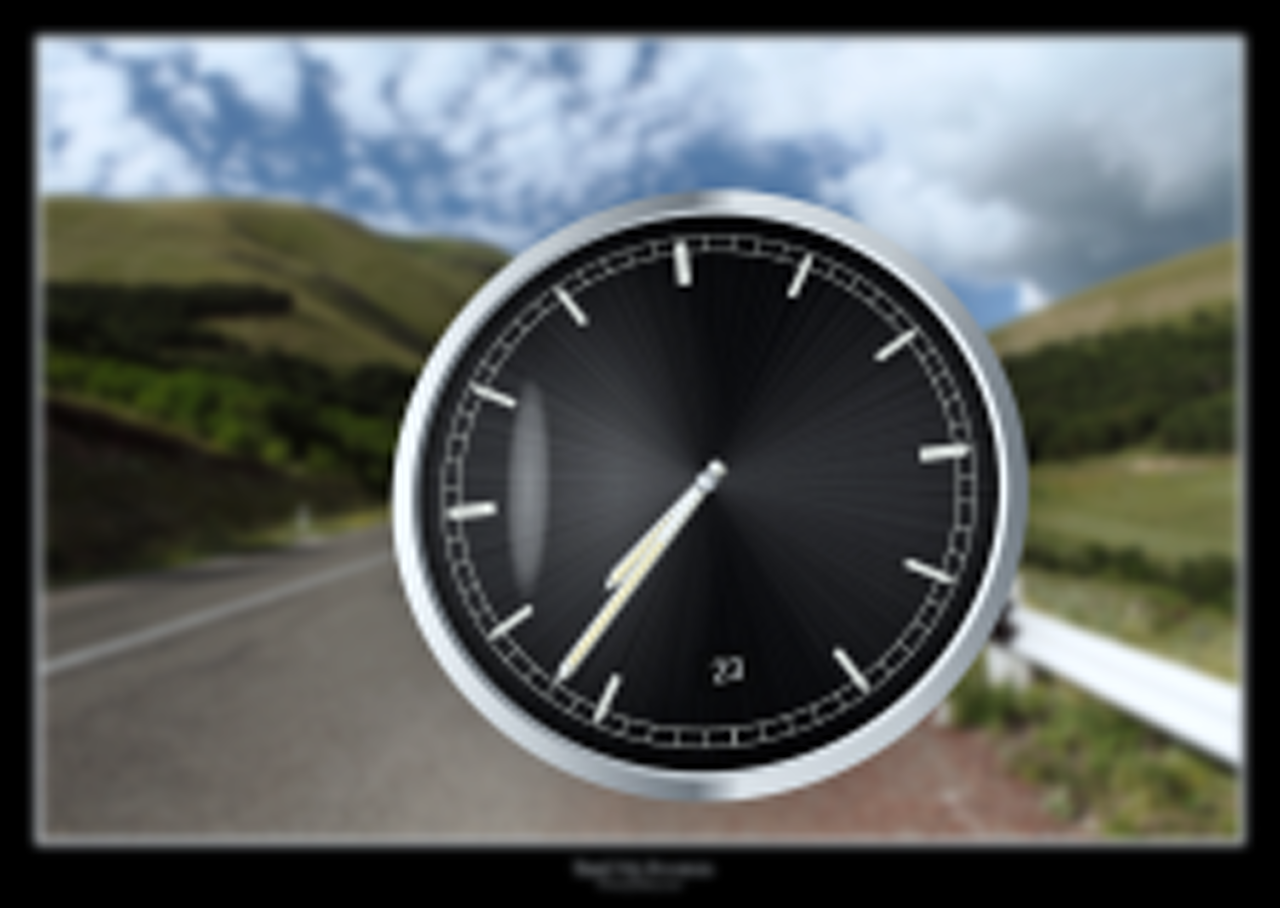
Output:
7:37
